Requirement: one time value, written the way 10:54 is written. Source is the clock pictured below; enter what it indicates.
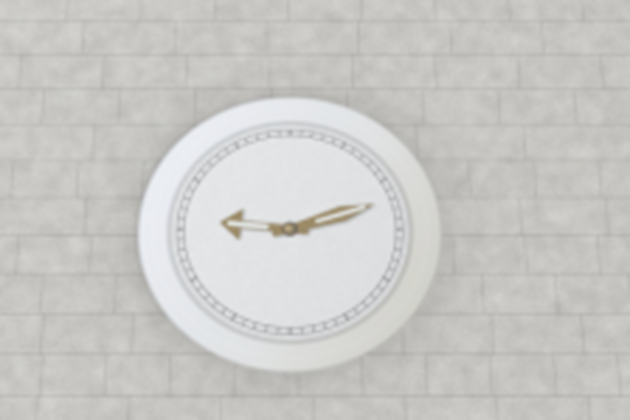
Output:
9:12
